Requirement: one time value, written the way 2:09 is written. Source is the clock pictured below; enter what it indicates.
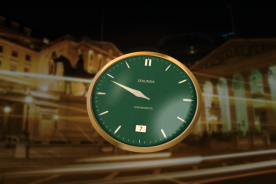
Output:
9:49
